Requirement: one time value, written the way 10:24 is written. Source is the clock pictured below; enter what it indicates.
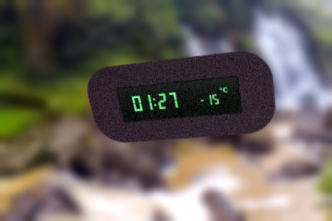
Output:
1:27
